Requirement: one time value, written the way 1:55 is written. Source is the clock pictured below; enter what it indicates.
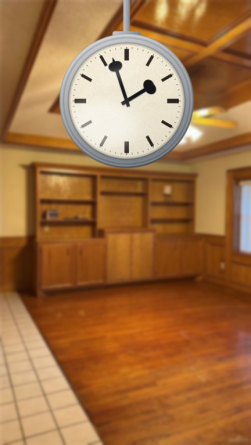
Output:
1:57
